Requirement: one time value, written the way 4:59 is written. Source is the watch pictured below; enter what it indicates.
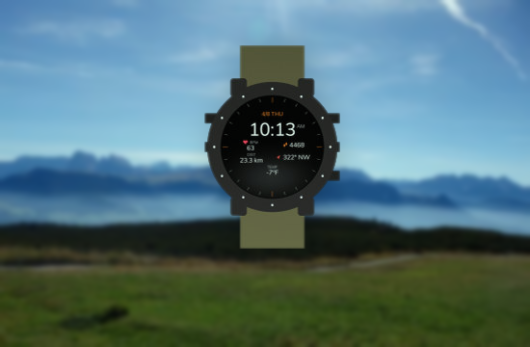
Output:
10:13
